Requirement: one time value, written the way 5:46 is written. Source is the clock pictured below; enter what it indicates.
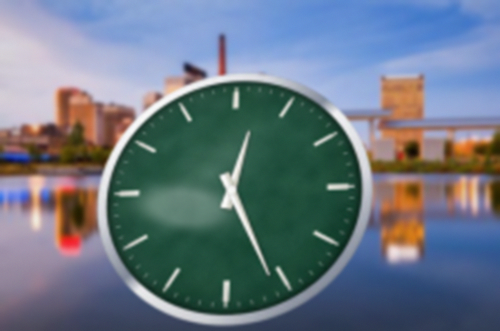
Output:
12:26
